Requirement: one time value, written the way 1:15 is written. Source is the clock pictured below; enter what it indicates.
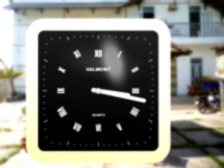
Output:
3:17
